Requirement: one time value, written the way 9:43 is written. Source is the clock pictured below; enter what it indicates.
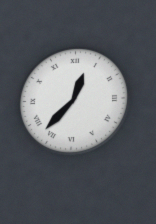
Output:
12:37
